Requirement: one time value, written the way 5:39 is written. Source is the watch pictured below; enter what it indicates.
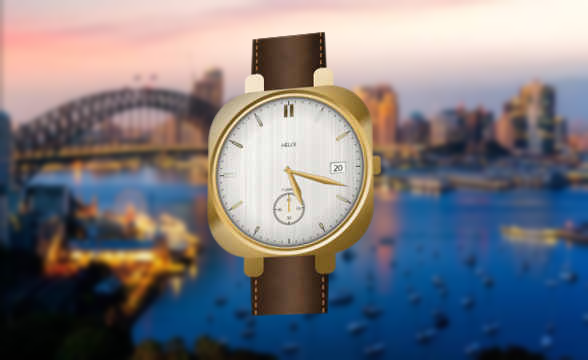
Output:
5:18
